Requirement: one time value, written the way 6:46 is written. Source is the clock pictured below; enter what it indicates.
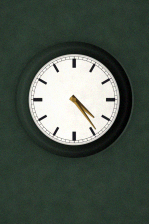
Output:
4:24
